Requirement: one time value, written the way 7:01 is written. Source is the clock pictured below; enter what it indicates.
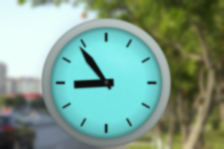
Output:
8:54
